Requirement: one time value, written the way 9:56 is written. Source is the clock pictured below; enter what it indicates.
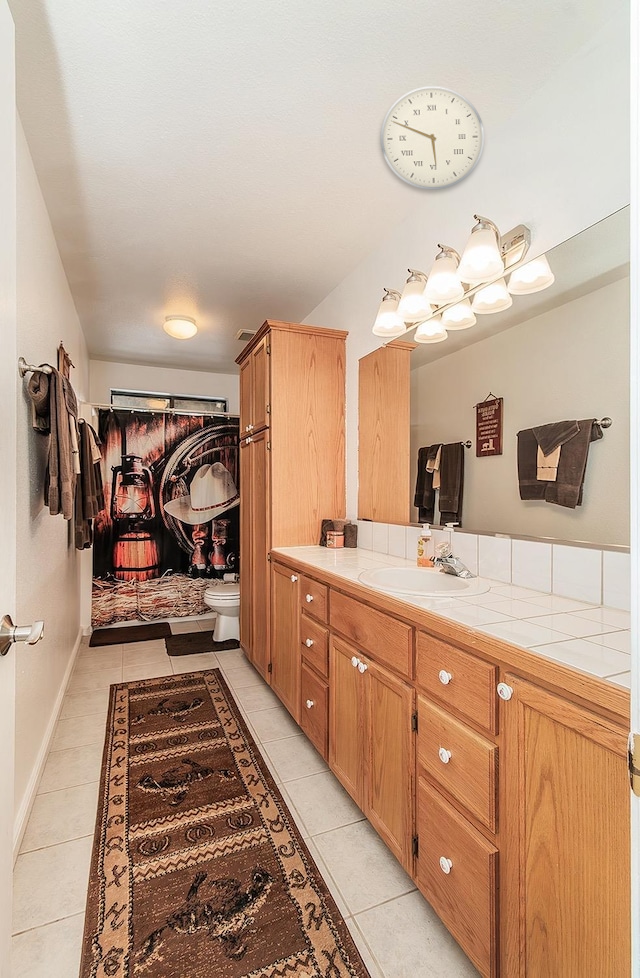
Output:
5:49
